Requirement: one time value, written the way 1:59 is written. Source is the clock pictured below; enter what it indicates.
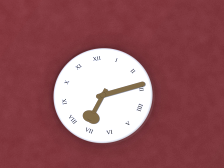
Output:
7:14
